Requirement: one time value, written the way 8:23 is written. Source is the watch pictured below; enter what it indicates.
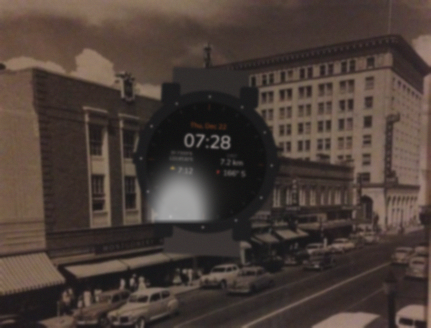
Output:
7:28
